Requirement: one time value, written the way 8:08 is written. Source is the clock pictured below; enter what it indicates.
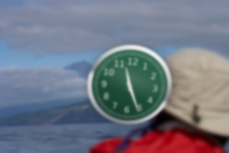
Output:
11:26
